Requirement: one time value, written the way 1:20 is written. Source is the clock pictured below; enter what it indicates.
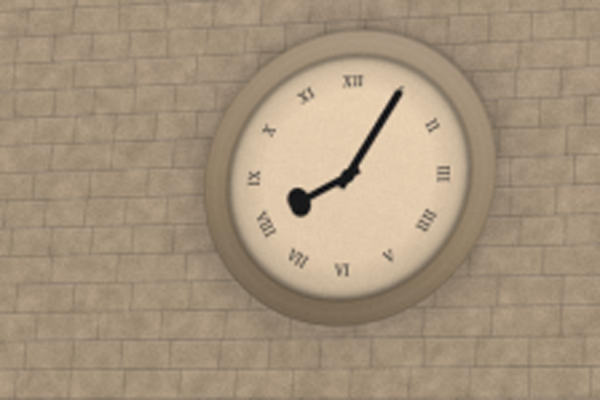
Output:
8:05
